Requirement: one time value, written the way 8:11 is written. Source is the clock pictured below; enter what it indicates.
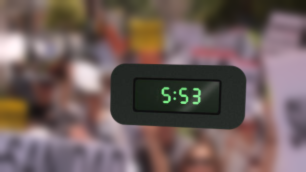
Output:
5:53
